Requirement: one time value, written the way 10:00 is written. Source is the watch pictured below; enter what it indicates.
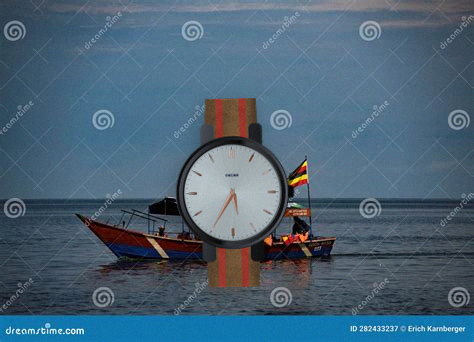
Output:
5:35
